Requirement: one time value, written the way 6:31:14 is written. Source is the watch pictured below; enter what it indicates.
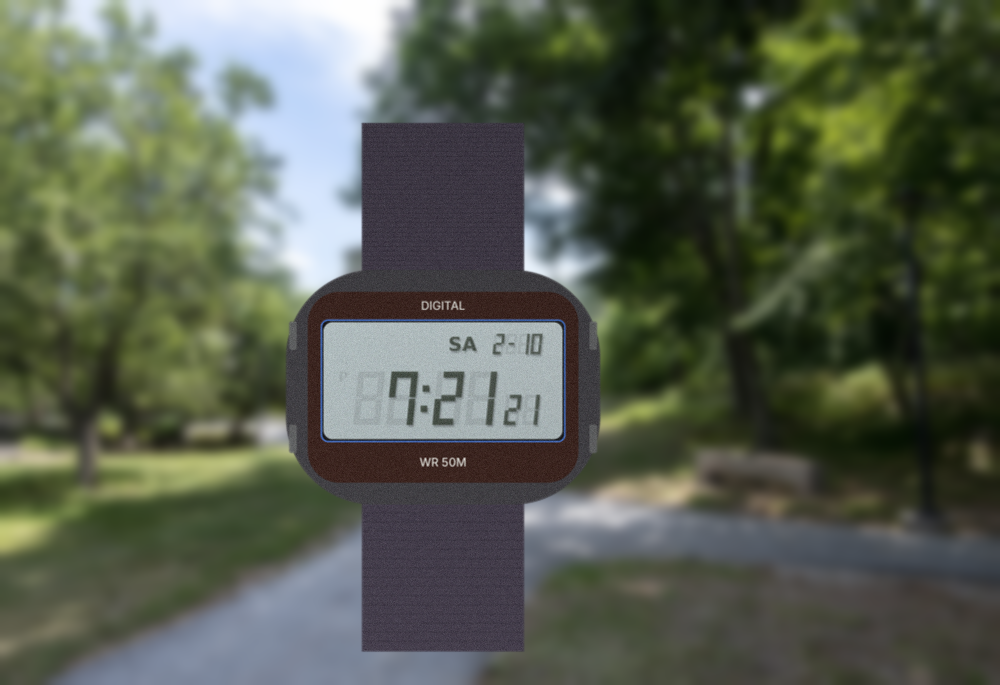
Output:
7:21:21
